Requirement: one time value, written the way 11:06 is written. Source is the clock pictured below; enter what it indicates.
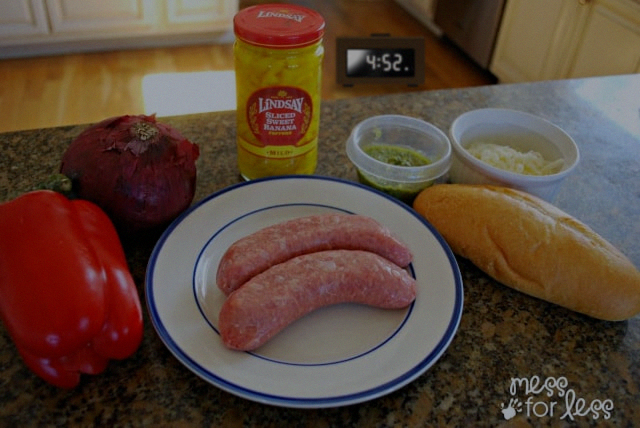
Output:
4:52
